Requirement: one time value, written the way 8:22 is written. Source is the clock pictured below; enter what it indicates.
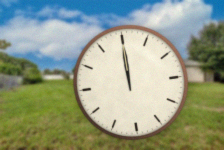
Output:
12:00
